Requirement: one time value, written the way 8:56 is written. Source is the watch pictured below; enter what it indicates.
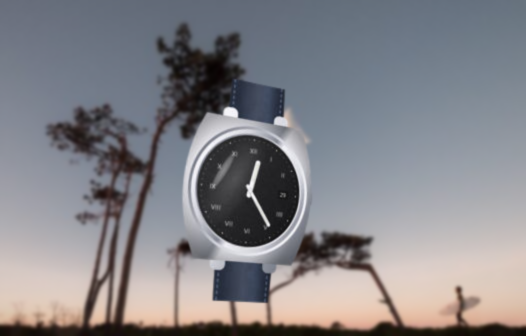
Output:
12:24
